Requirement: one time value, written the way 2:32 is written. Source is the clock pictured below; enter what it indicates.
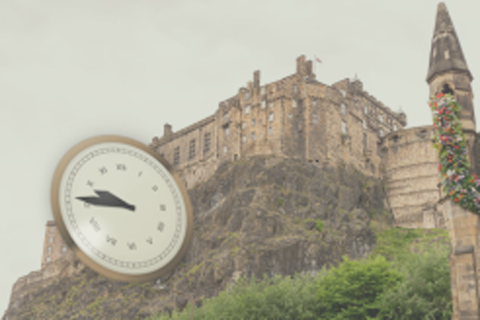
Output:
9:46
